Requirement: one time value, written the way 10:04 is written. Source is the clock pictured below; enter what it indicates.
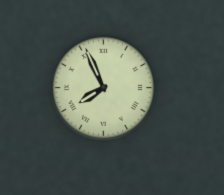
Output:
7:56
